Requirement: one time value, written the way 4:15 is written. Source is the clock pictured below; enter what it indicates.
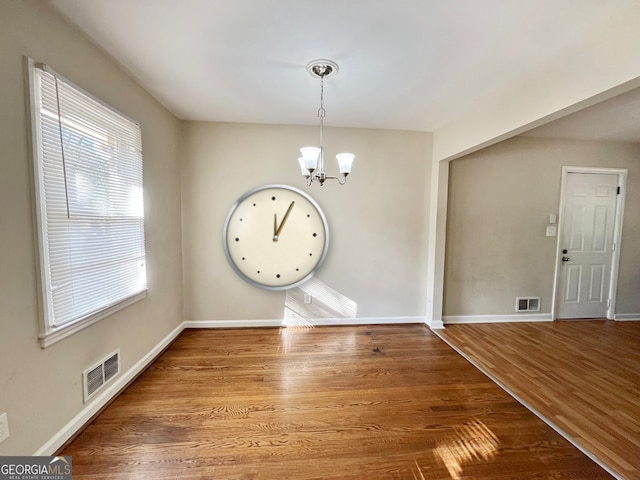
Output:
12:05
